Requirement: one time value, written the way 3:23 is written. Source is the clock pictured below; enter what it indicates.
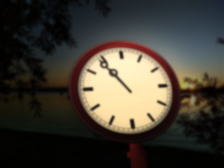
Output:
10:54
